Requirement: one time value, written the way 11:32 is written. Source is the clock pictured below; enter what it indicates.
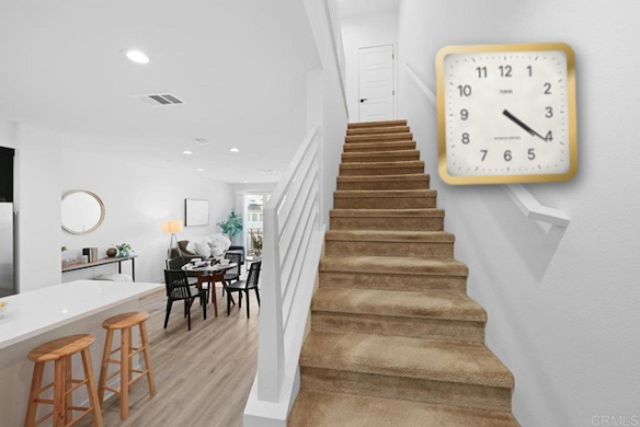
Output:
4:21
